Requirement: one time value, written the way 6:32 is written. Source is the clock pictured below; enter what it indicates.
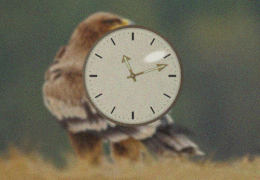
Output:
11:12
